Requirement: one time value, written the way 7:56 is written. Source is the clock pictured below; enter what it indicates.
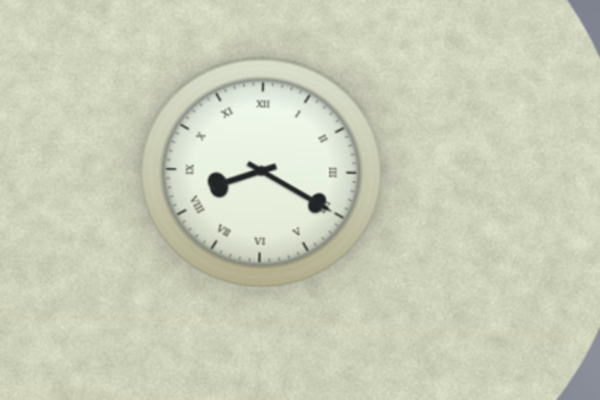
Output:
8:20
